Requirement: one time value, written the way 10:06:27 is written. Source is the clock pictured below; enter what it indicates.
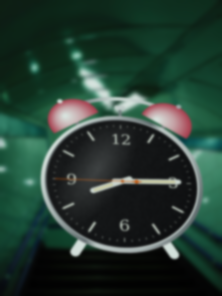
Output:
8:14:45
